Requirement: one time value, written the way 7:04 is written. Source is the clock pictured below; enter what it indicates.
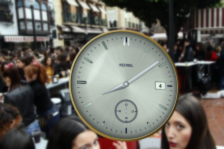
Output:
8:09
